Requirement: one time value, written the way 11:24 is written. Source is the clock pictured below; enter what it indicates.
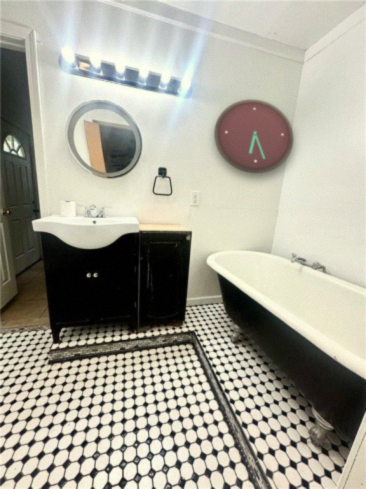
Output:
6:27
